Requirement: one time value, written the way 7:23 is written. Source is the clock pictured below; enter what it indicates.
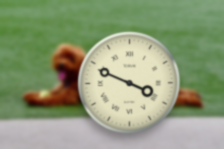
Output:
3:49
